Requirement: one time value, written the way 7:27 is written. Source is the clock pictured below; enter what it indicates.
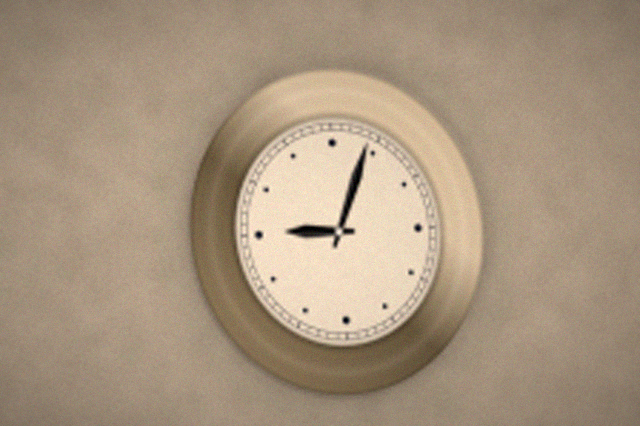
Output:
9:04
